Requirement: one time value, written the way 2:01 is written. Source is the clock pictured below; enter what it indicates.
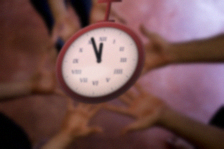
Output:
11:56
